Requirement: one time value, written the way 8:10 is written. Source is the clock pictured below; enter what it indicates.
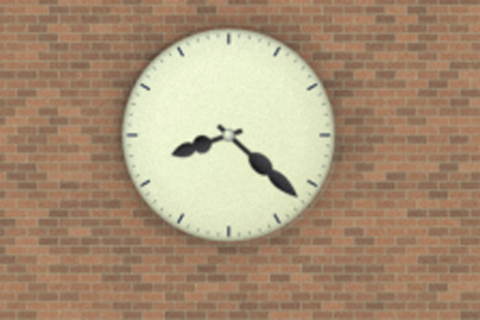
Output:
8:22
